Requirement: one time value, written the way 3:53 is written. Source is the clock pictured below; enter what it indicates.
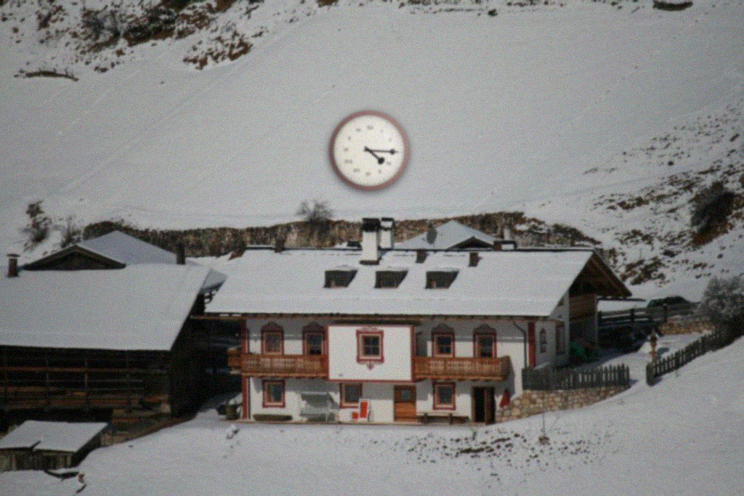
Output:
4:15
